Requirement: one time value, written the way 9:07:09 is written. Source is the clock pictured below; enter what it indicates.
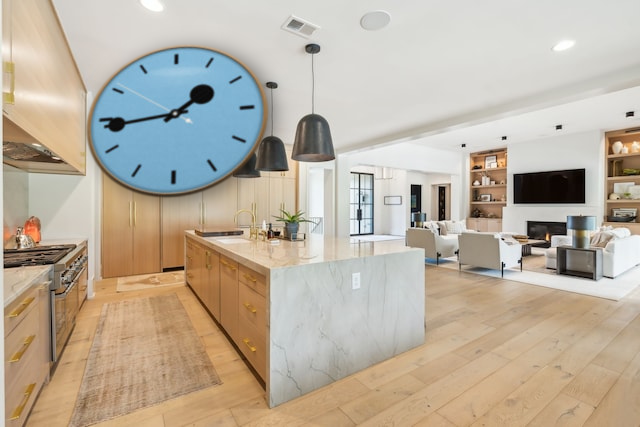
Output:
1:43:51
